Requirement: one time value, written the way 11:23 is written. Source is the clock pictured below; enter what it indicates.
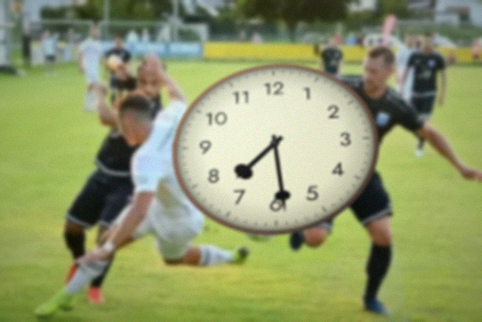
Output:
7:29
